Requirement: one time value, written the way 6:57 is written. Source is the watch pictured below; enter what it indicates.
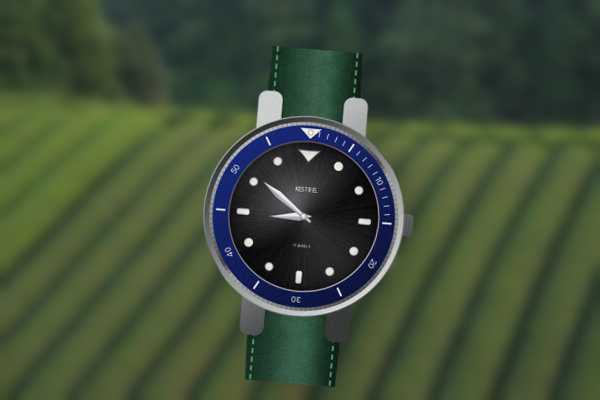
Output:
8:51
